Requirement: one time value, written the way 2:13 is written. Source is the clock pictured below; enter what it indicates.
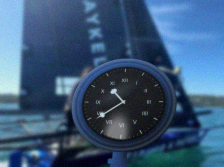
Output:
10:39
